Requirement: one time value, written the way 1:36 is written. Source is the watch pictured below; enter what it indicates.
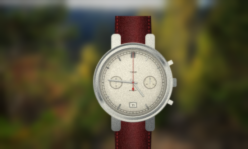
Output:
4:46
